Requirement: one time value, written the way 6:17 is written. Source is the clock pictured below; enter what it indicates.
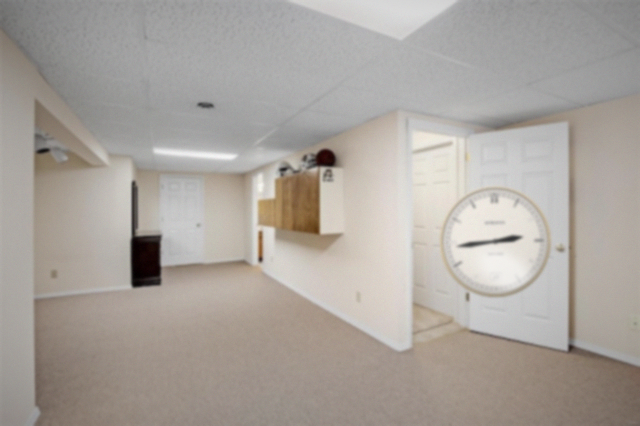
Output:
2:44
